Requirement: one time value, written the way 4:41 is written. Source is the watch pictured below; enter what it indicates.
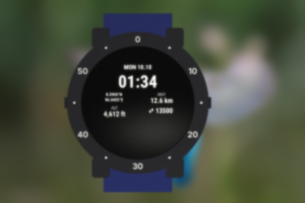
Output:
1:34
